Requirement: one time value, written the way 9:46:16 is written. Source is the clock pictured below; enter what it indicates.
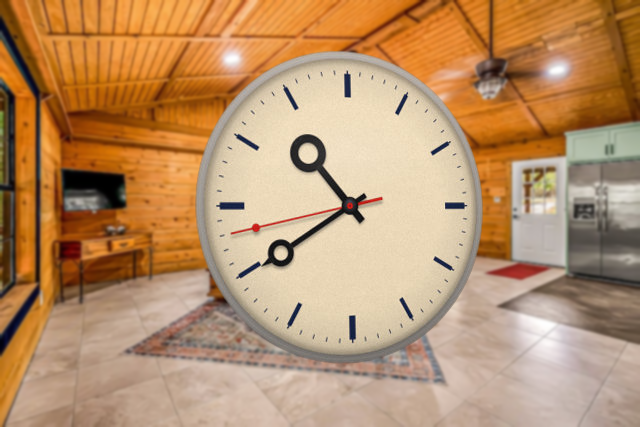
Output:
10:39:43
